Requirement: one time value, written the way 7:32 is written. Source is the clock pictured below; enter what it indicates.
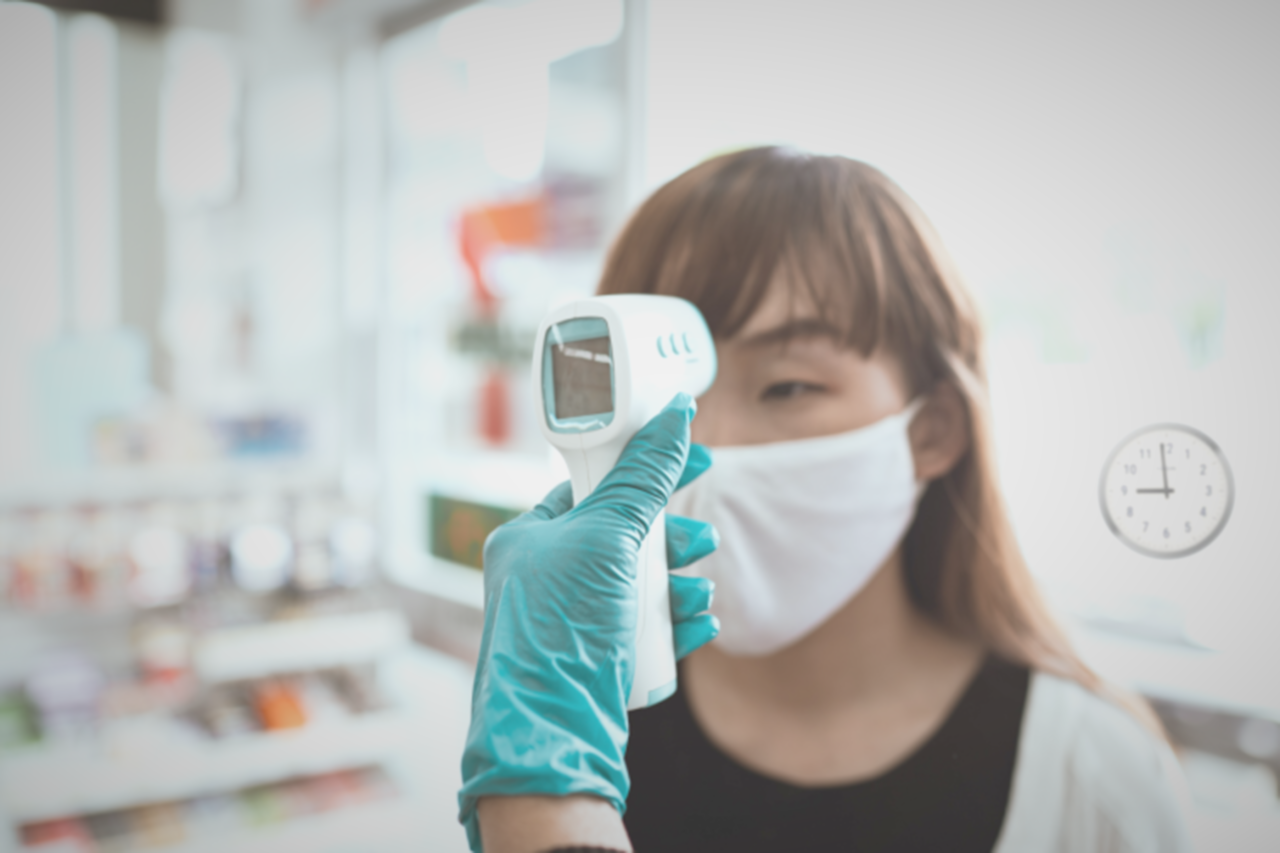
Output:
8:59
